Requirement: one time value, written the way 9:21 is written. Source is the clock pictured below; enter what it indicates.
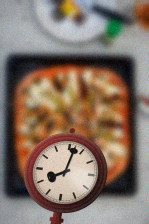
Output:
8:02
